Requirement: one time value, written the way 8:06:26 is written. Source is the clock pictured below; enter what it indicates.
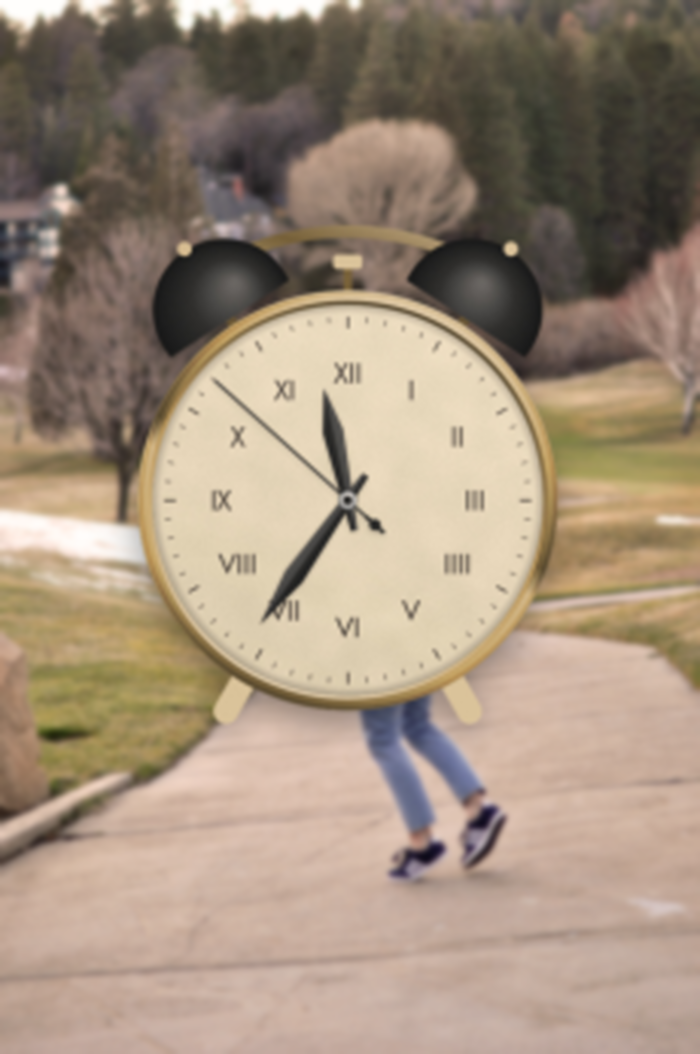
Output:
11:35:52
